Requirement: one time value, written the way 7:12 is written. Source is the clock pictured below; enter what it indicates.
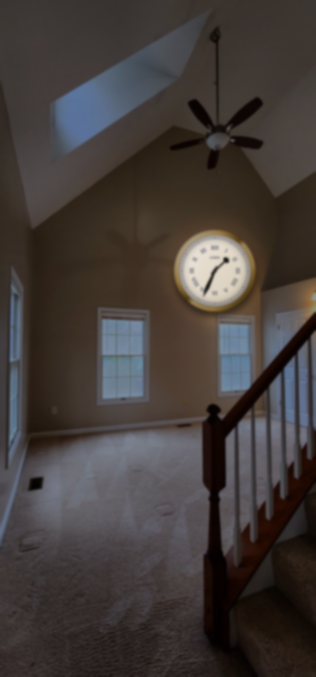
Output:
1:34
